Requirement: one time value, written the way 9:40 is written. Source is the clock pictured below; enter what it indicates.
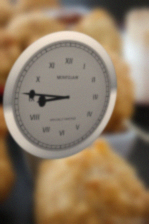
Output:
8:46
